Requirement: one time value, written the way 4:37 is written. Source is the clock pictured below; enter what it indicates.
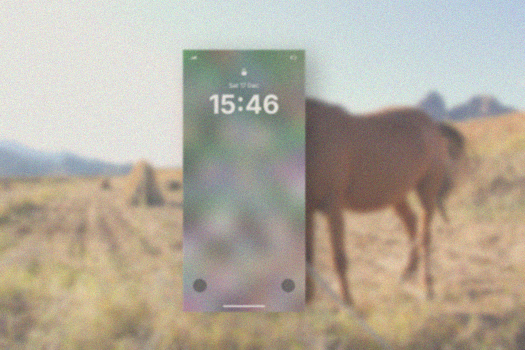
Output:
15:46
